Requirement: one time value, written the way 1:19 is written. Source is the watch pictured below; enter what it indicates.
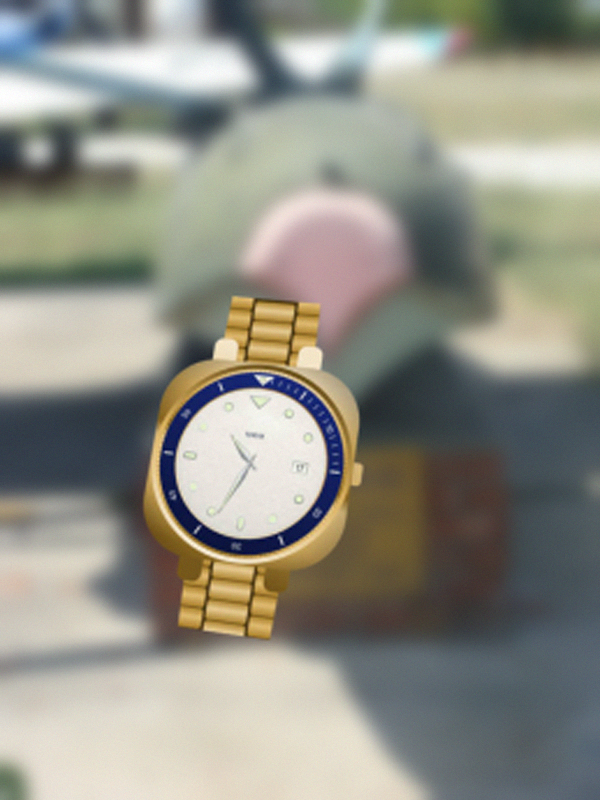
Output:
10:34
